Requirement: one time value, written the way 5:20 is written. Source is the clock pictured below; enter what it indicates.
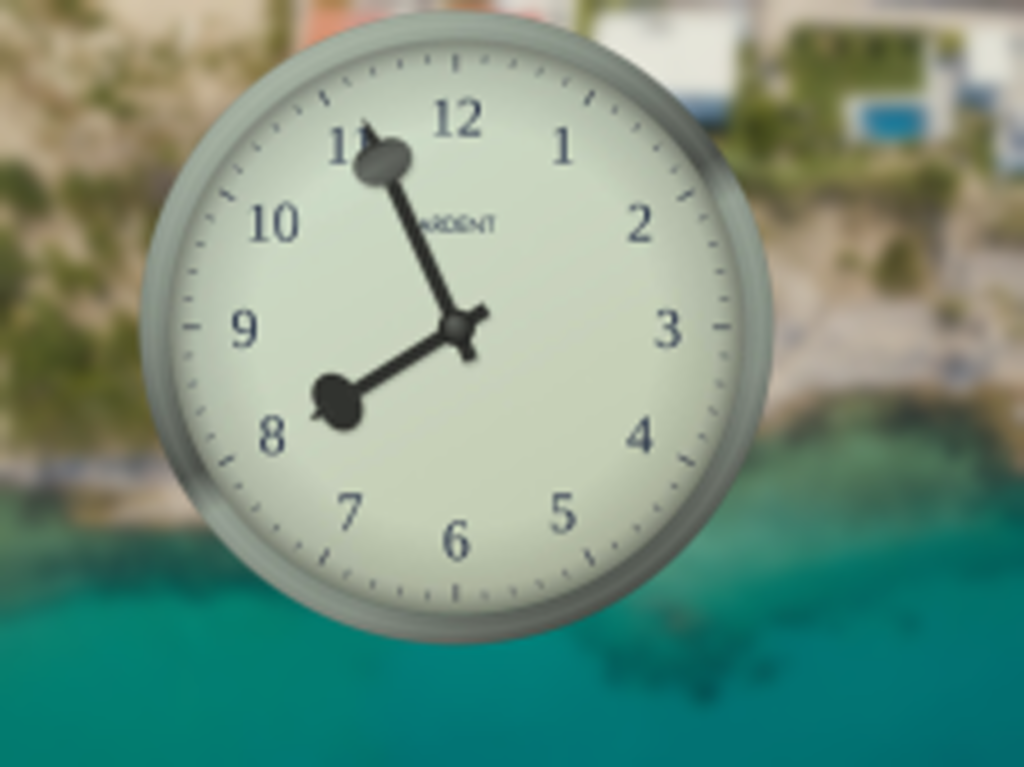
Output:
7:56
